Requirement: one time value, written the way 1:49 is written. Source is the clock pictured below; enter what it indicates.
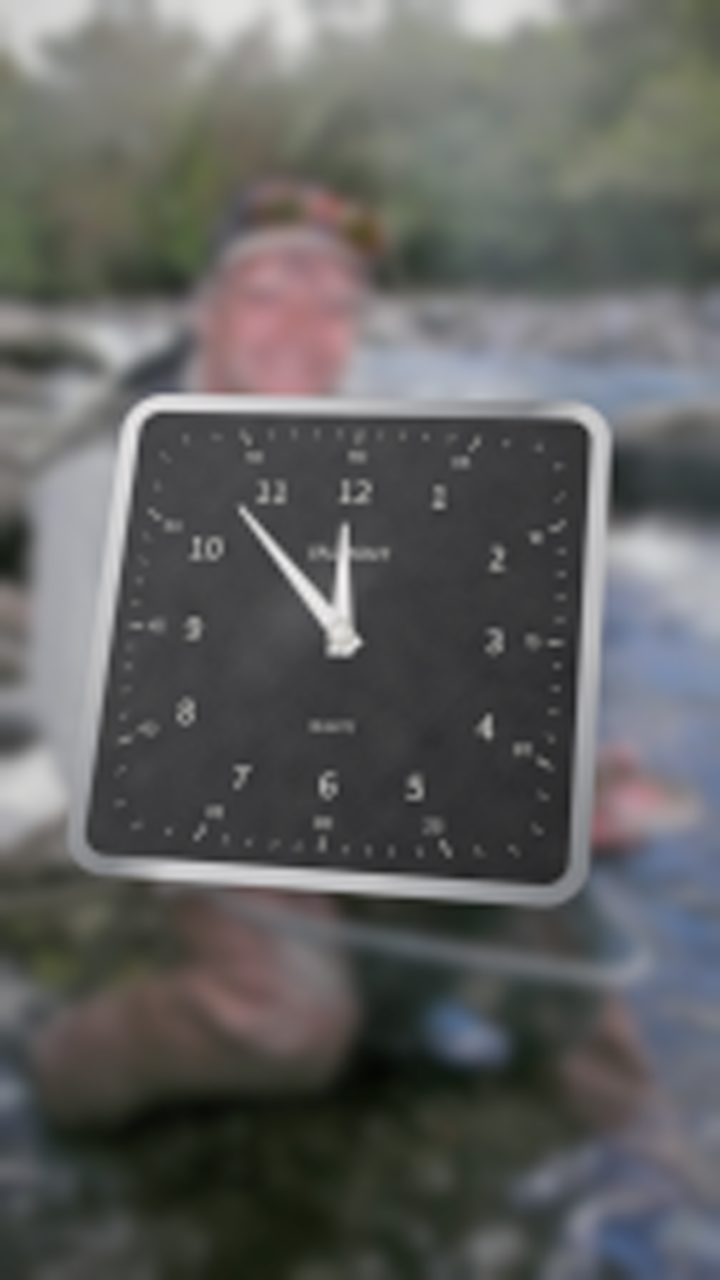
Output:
11:53
